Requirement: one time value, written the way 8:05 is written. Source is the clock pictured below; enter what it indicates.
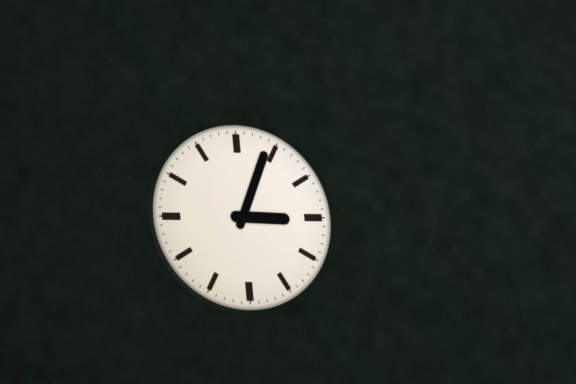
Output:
3:04
